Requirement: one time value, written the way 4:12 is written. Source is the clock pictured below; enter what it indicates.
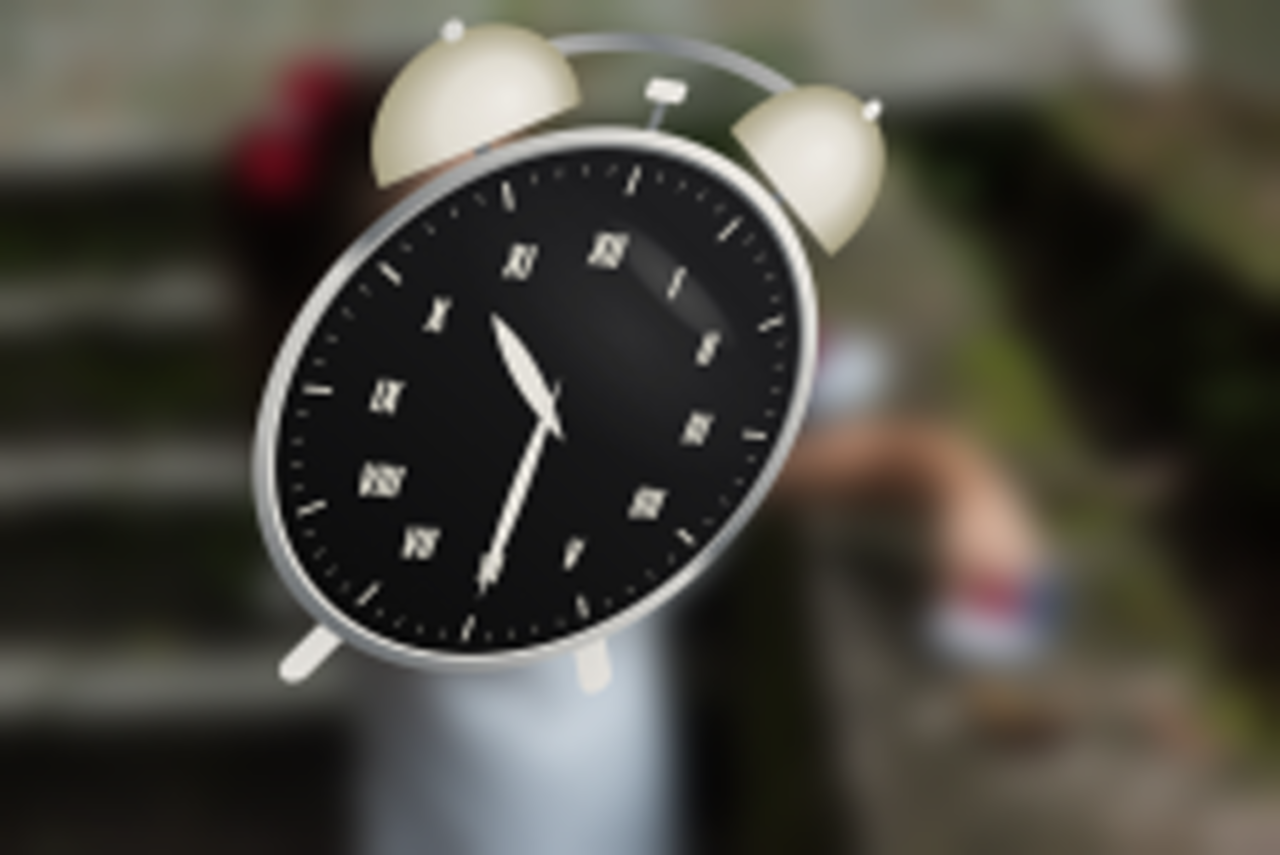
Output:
10:30
